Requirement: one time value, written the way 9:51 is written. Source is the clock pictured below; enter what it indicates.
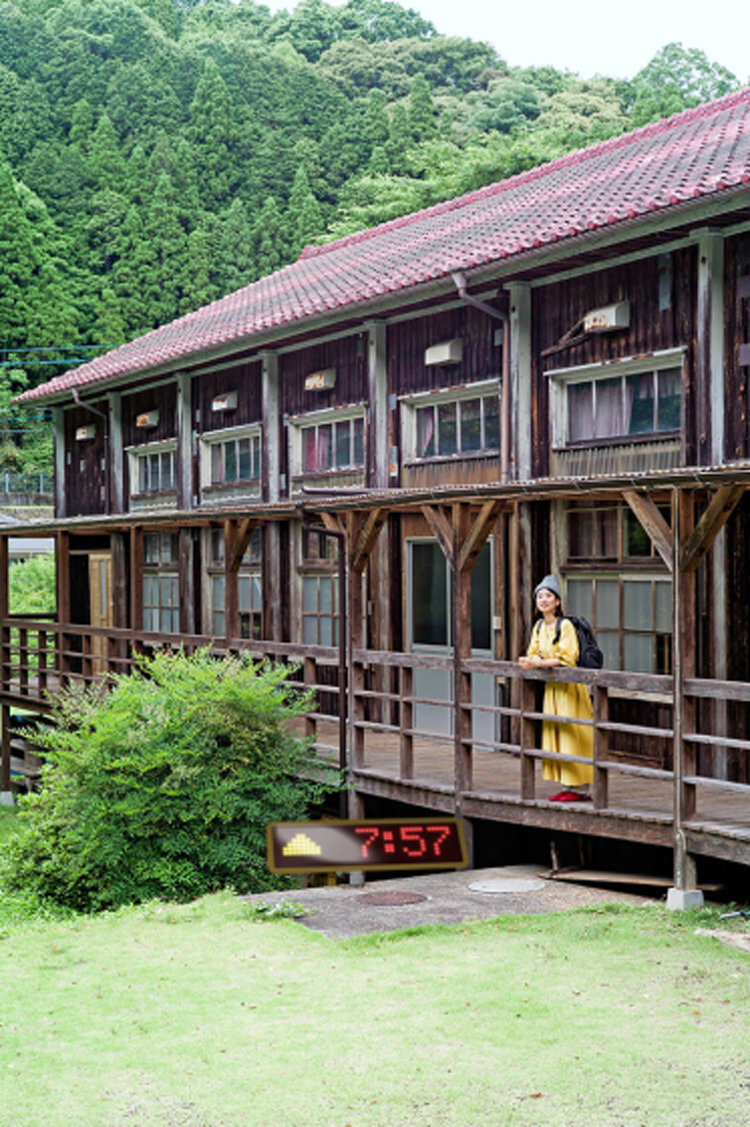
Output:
7:57
